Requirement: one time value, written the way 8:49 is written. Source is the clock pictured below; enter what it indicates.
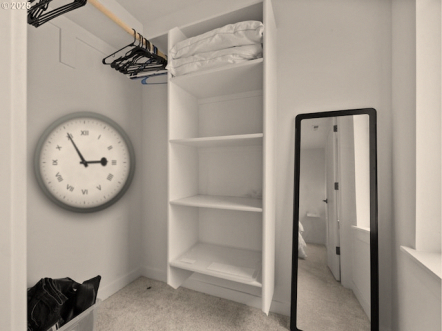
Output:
2:55
